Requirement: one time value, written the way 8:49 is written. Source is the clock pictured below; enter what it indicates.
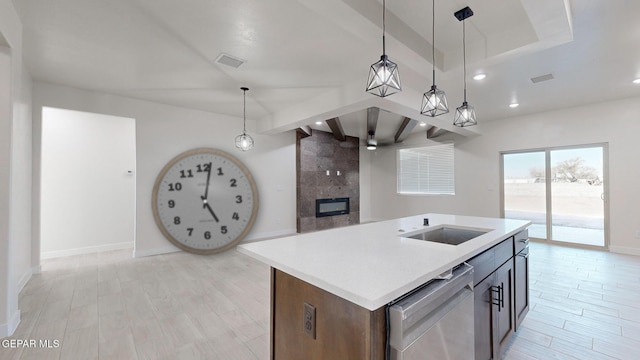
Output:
5:02
